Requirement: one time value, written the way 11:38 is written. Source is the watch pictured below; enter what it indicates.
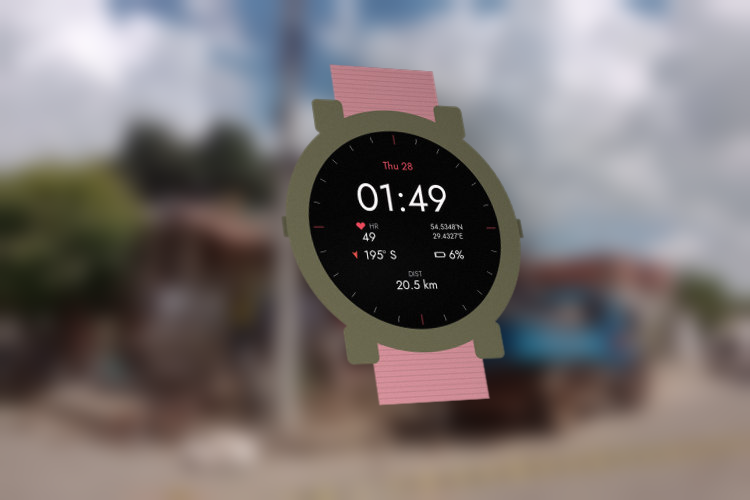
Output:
1:49
